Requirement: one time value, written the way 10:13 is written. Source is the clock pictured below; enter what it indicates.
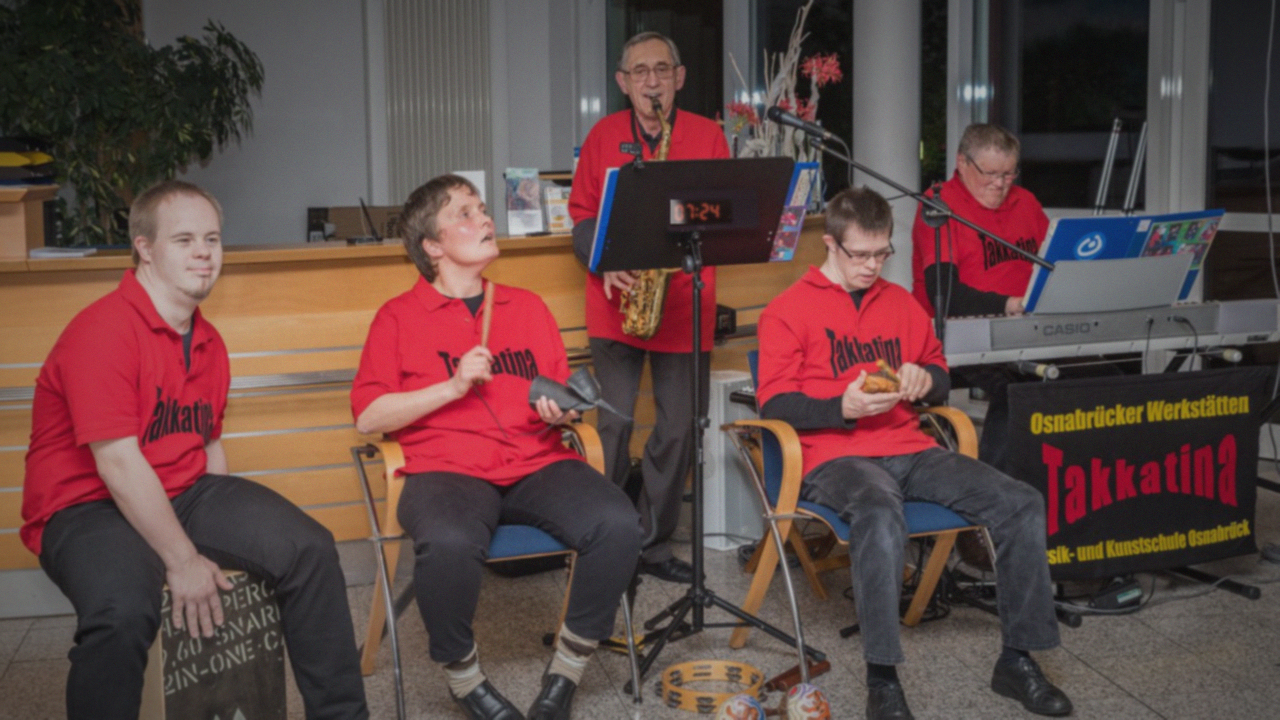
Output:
7:24
